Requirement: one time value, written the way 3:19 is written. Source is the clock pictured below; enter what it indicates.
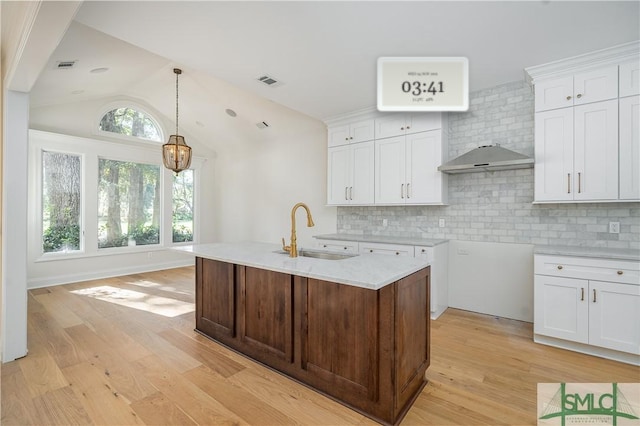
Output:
3:41
